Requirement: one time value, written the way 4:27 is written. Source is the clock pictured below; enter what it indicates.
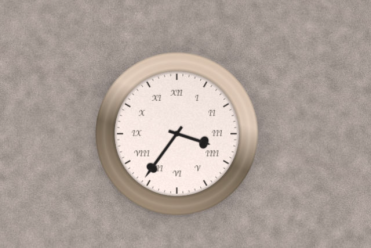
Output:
3:36
